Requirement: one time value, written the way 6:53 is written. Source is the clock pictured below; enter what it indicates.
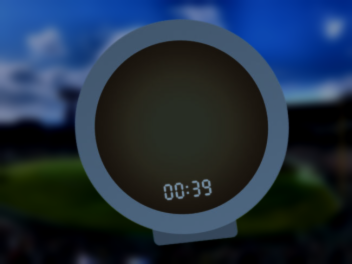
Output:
0:39
